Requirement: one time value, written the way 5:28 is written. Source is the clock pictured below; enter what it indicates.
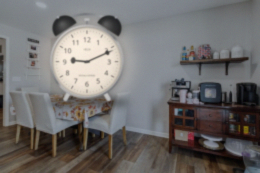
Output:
9:11
